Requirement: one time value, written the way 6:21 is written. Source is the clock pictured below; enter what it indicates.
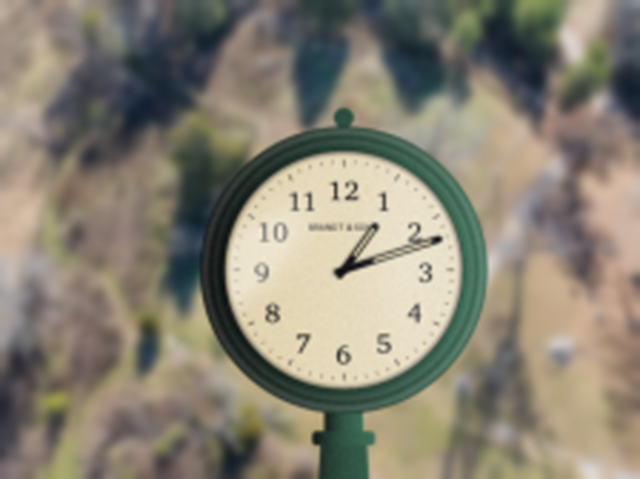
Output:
1:12
